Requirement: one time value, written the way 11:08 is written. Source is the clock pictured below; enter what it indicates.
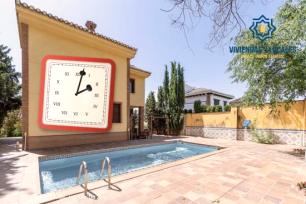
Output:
2:02
